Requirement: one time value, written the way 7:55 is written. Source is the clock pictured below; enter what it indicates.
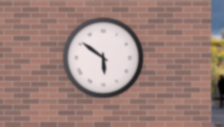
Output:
5:51
